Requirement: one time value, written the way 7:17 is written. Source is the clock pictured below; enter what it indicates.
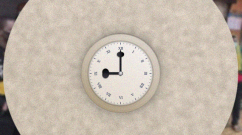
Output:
9:00
